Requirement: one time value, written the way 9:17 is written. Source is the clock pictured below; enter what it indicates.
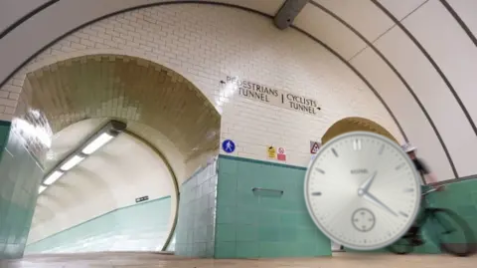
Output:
1:21
